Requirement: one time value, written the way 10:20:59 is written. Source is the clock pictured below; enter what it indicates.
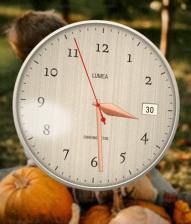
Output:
3:28:56
